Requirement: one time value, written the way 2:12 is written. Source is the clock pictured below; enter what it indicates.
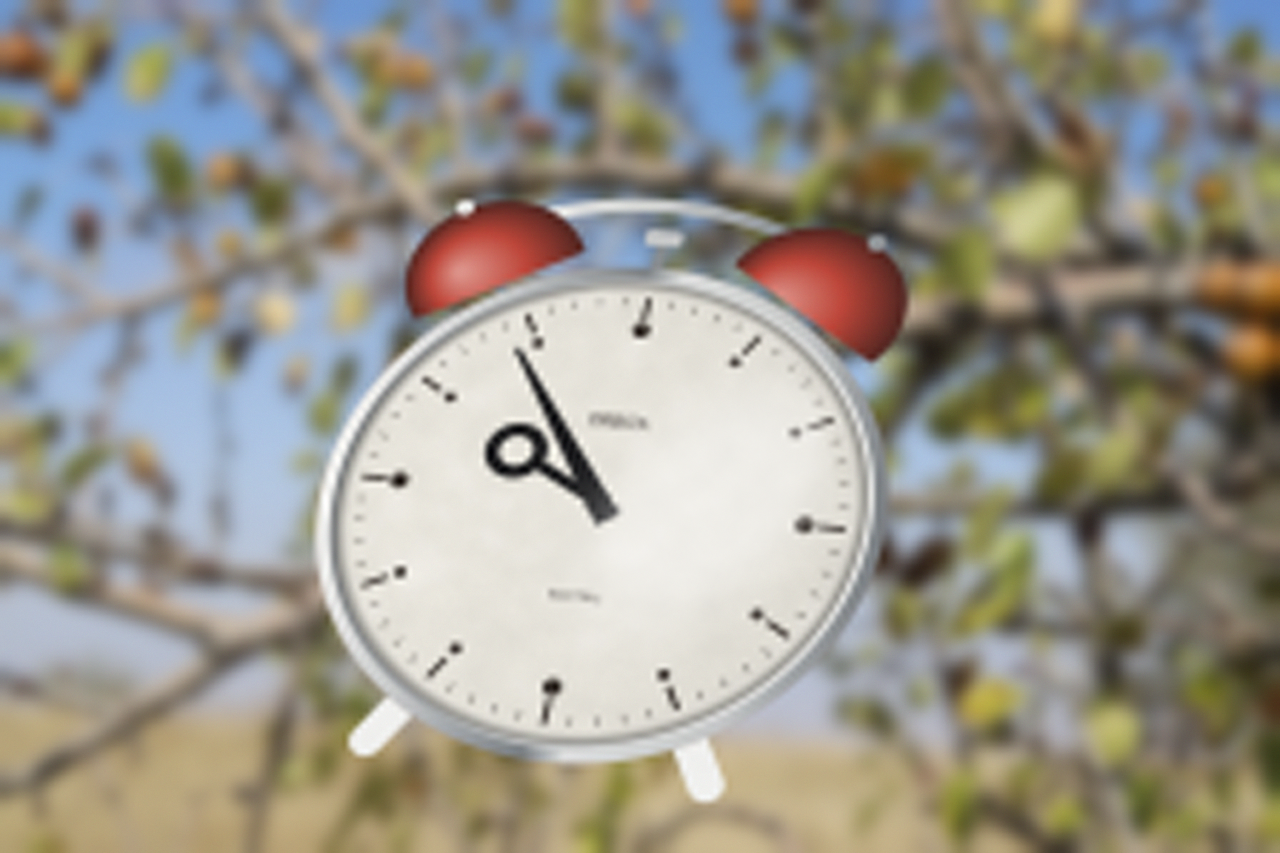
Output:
9:54
